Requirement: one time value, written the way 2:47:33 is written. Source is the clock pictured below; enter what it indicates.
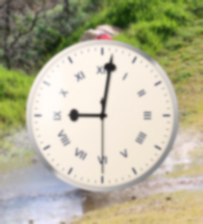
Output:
9:01:30
